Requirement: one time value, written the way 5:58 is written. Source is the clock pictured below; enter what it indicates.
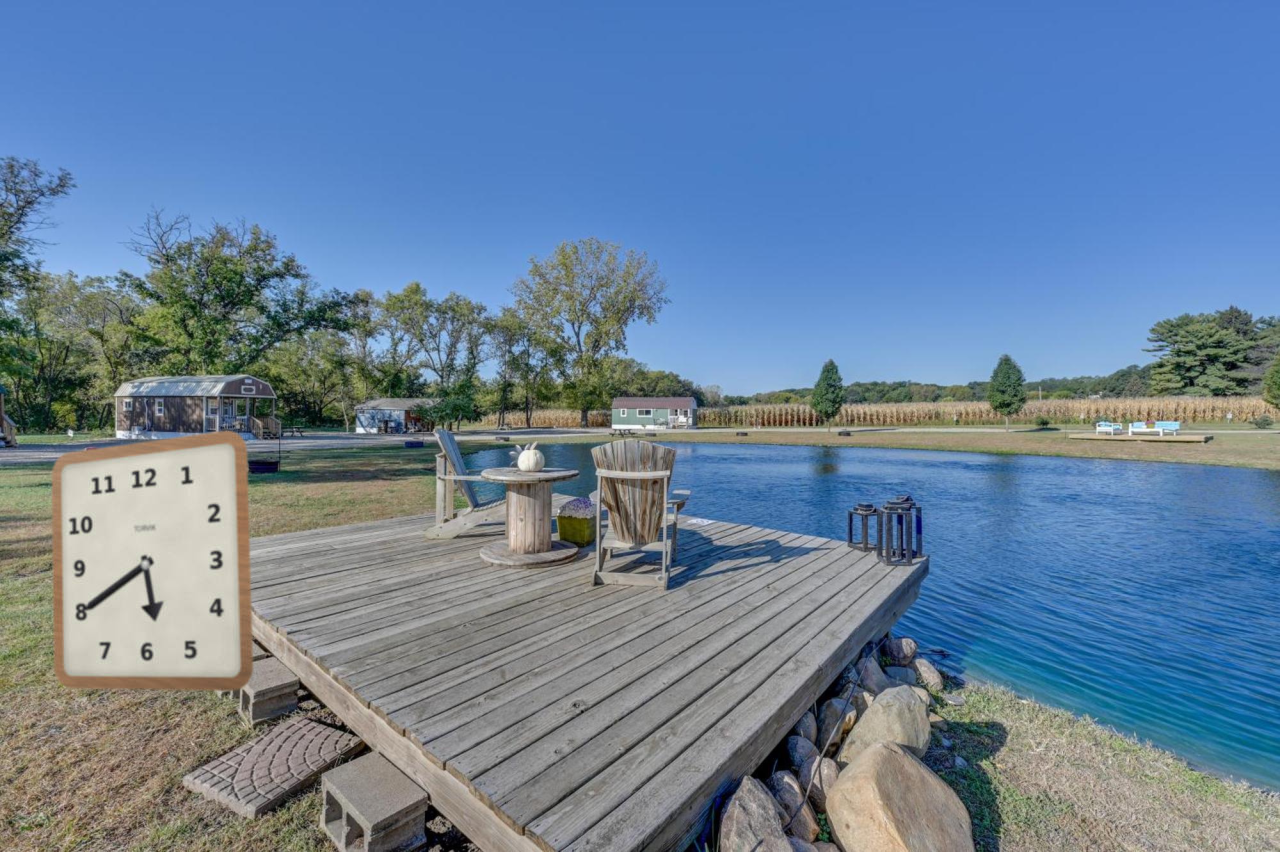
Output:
5:40
